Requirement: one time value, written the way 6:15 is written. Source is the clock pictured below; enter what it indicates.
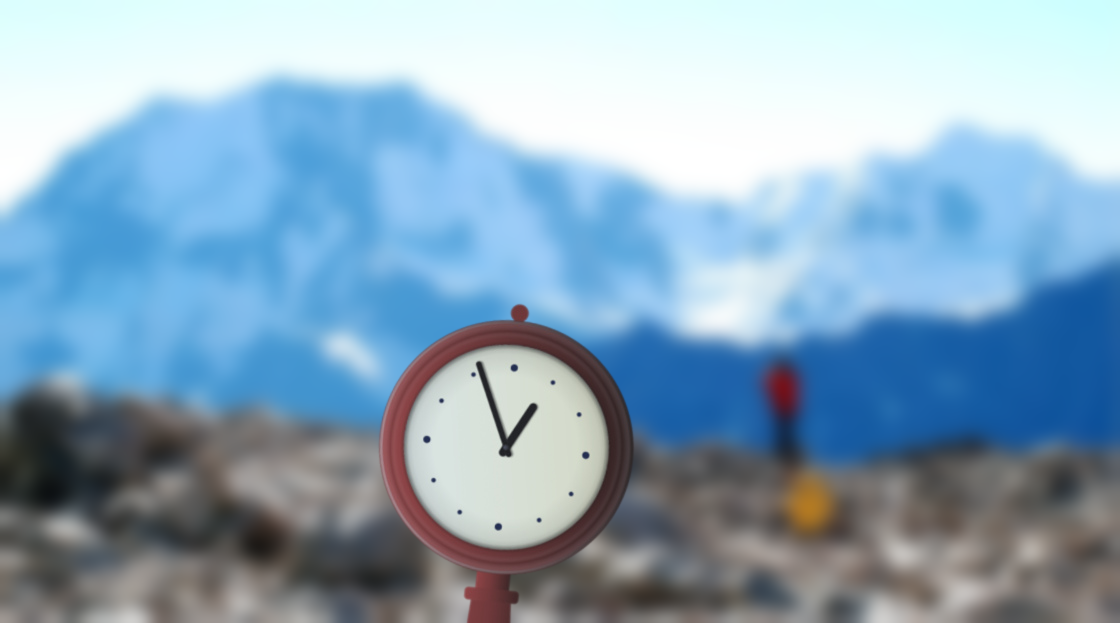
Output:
12:56
